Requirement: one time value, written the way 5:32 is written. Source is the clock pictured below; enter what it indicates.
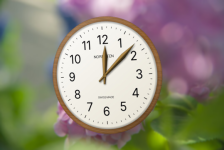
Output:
12:08
